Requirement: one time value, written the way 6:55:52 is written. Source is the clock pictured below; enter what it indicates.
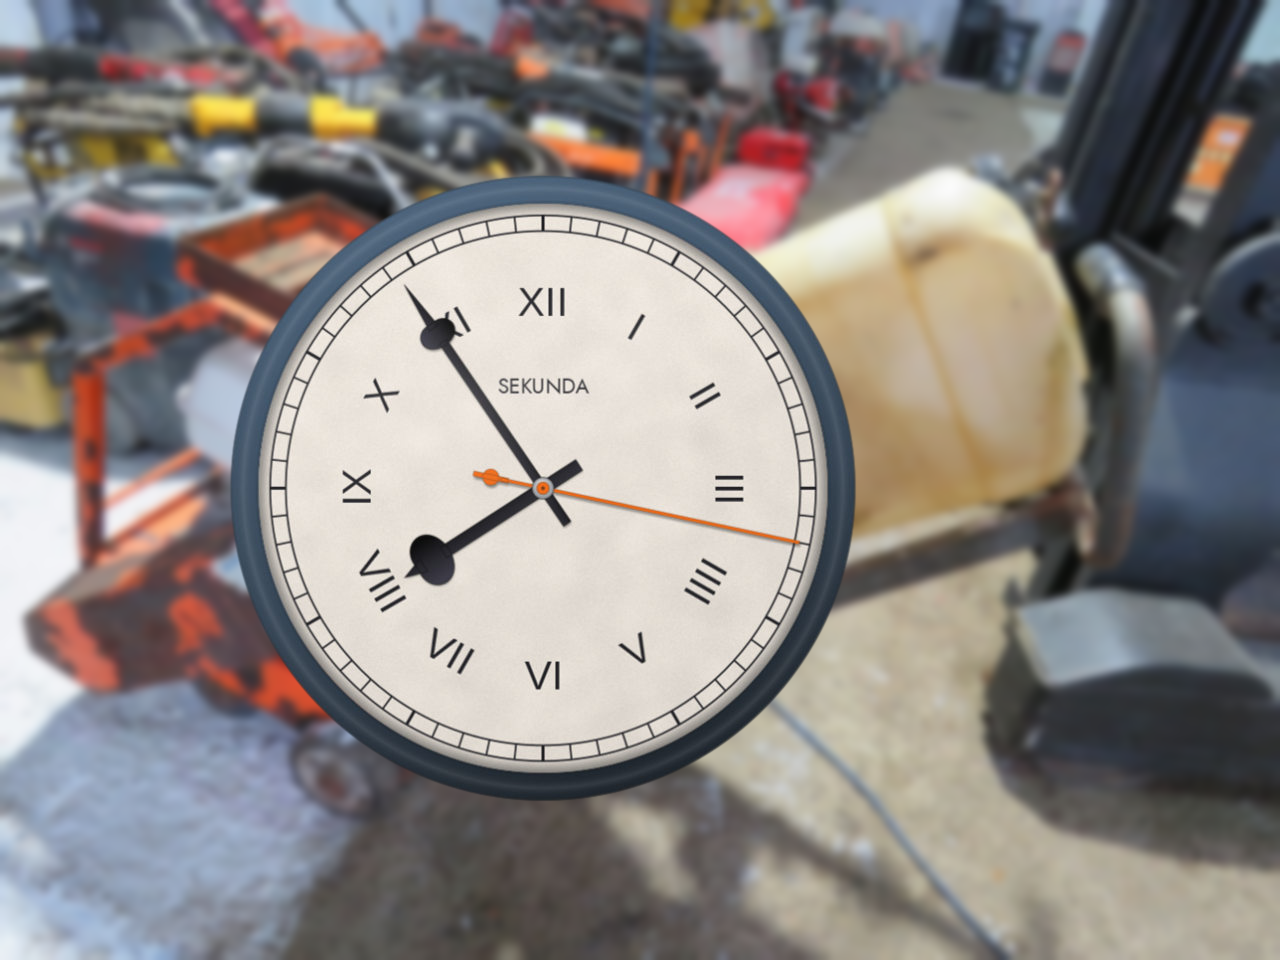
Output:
7:54:17
